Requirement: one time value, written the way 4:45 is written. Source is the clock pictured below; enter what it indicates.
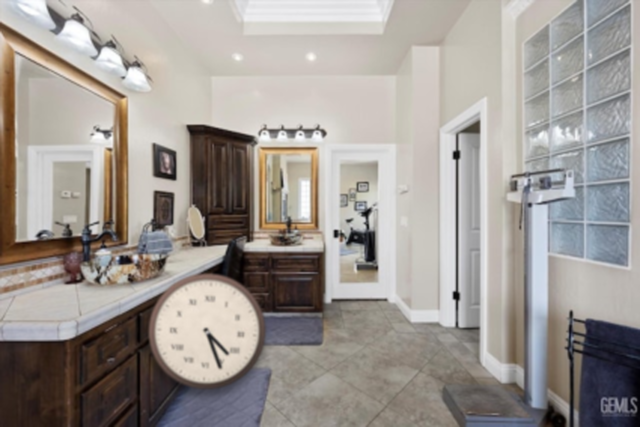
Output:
4:26
